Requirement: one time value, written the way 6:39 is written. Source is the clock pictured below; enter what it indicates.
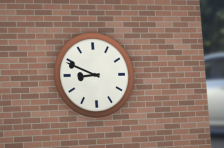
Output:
8:49
